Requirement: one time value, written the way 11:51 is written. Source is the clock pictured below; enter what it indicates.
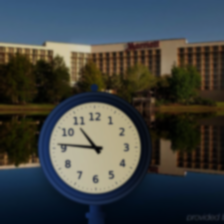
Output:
10:46
